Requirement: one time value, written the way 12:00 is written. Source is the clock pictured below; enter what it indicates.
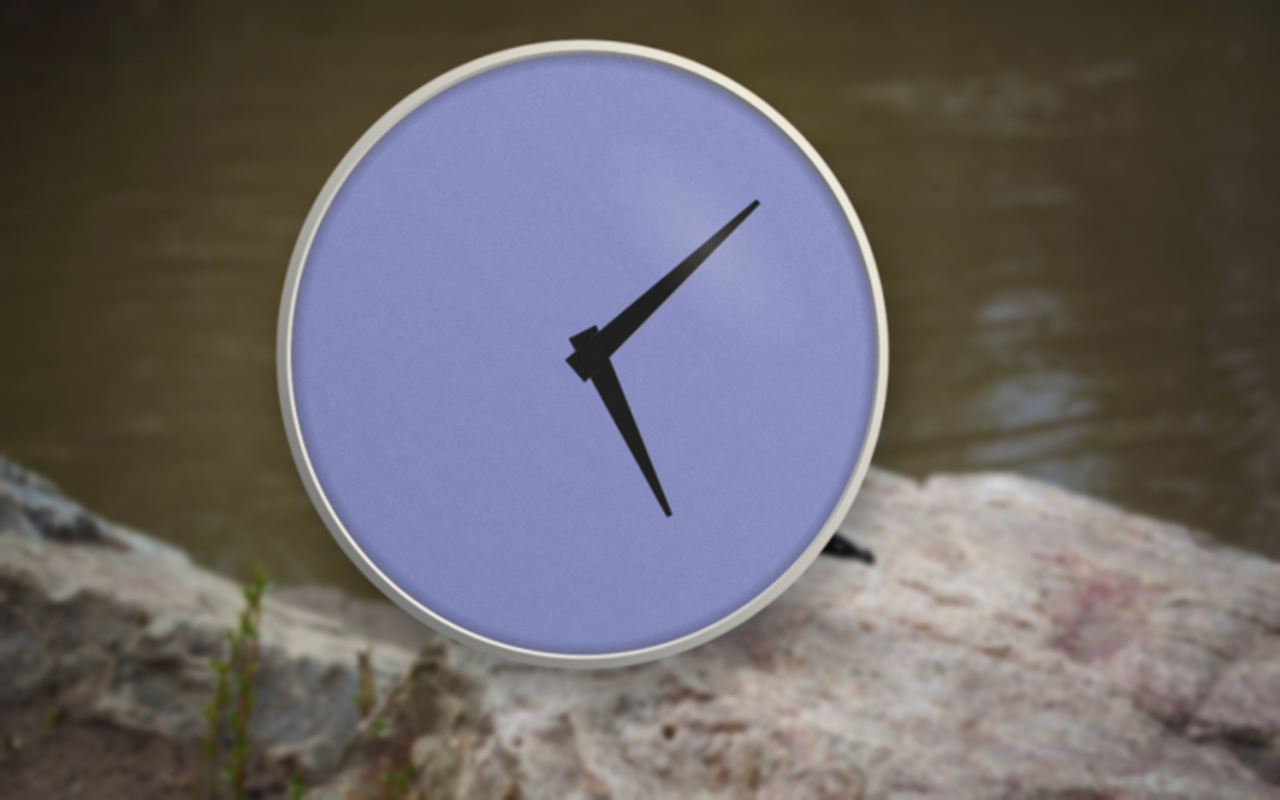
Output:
5:08
